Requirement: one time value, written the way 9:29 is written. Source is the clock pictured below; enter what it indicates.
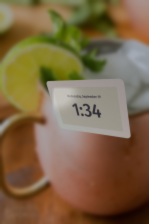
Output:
1:34
